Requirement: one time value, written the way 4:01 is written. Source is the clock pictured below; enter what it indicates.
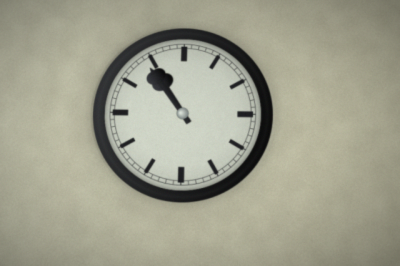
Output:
10:54
